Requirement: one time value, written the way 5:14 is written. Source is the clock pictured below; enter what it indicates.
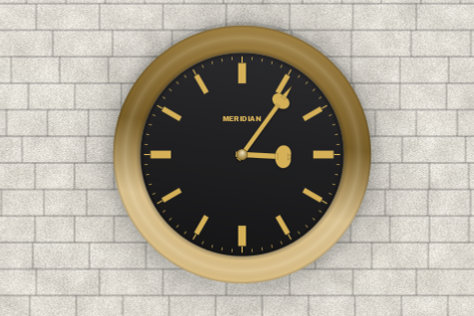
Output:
3:06
